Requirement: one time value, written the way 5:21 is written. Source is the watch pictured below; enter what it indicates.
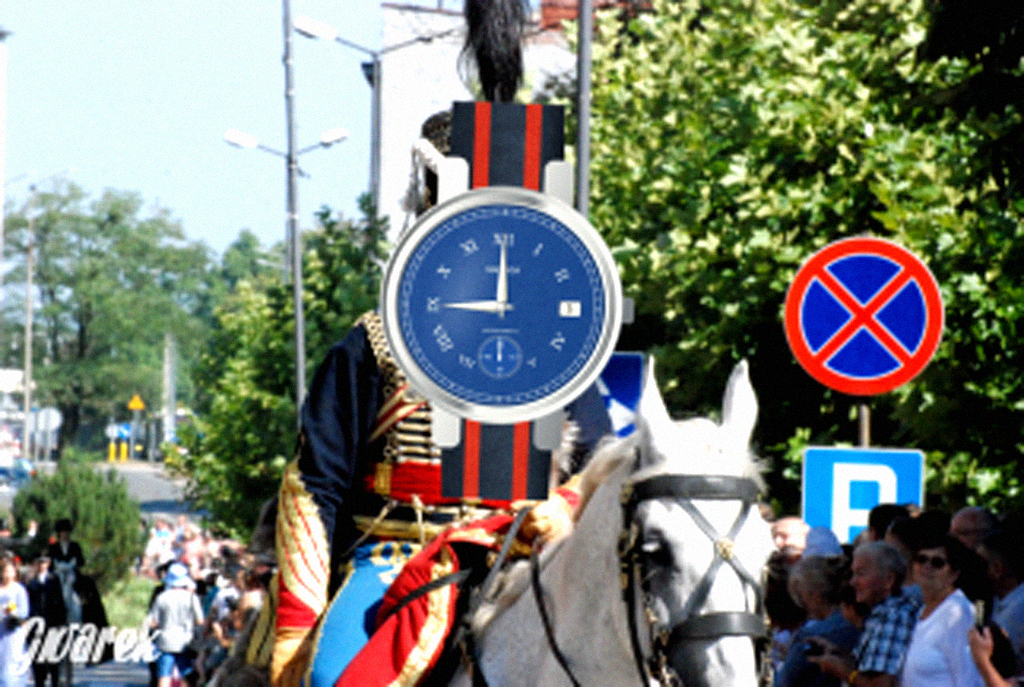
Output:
9:00
